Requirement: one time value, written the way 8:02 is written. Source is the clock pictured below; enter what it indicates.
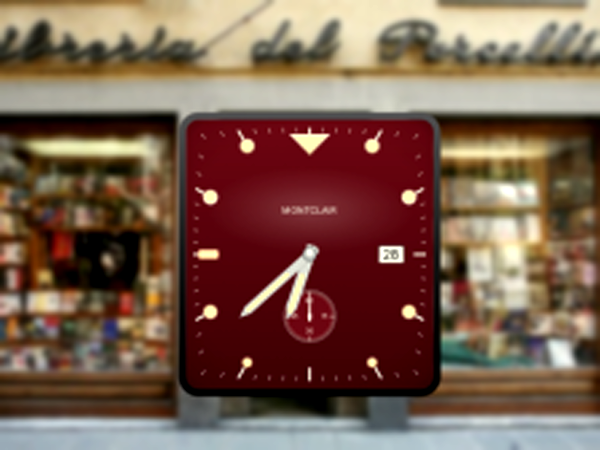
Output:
6:38
